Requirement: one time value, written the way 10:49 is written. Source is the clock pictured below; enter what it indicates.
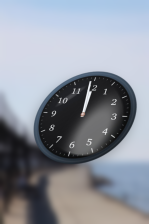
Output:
11:59
